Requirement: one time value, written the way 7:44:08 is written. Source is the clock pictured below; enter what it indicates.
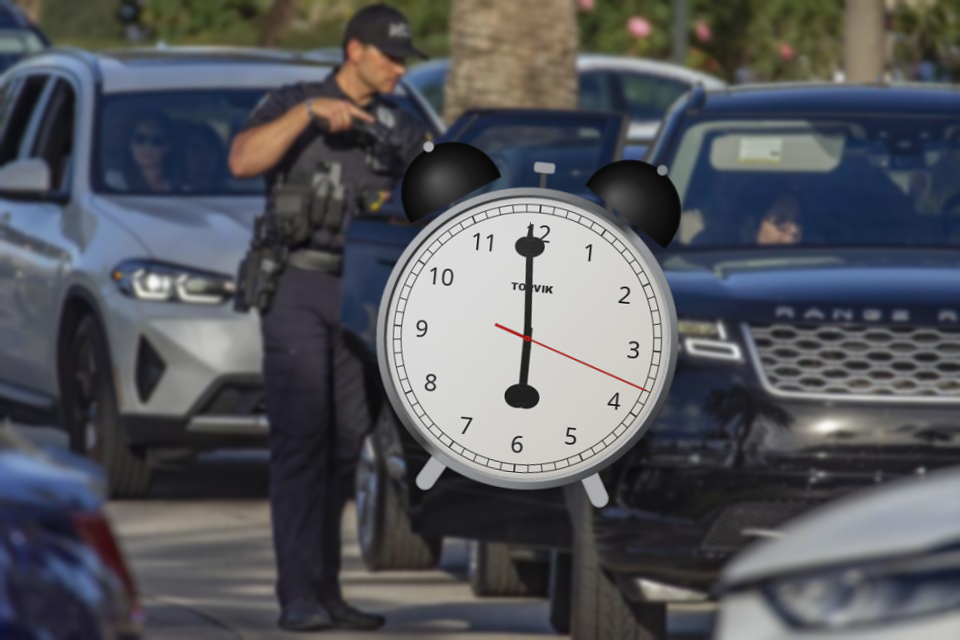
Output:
5:59:18
